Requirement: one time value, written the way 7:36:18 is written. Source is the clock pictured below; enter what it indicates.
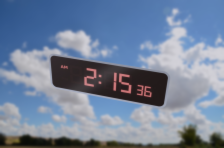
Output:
2:15:36
